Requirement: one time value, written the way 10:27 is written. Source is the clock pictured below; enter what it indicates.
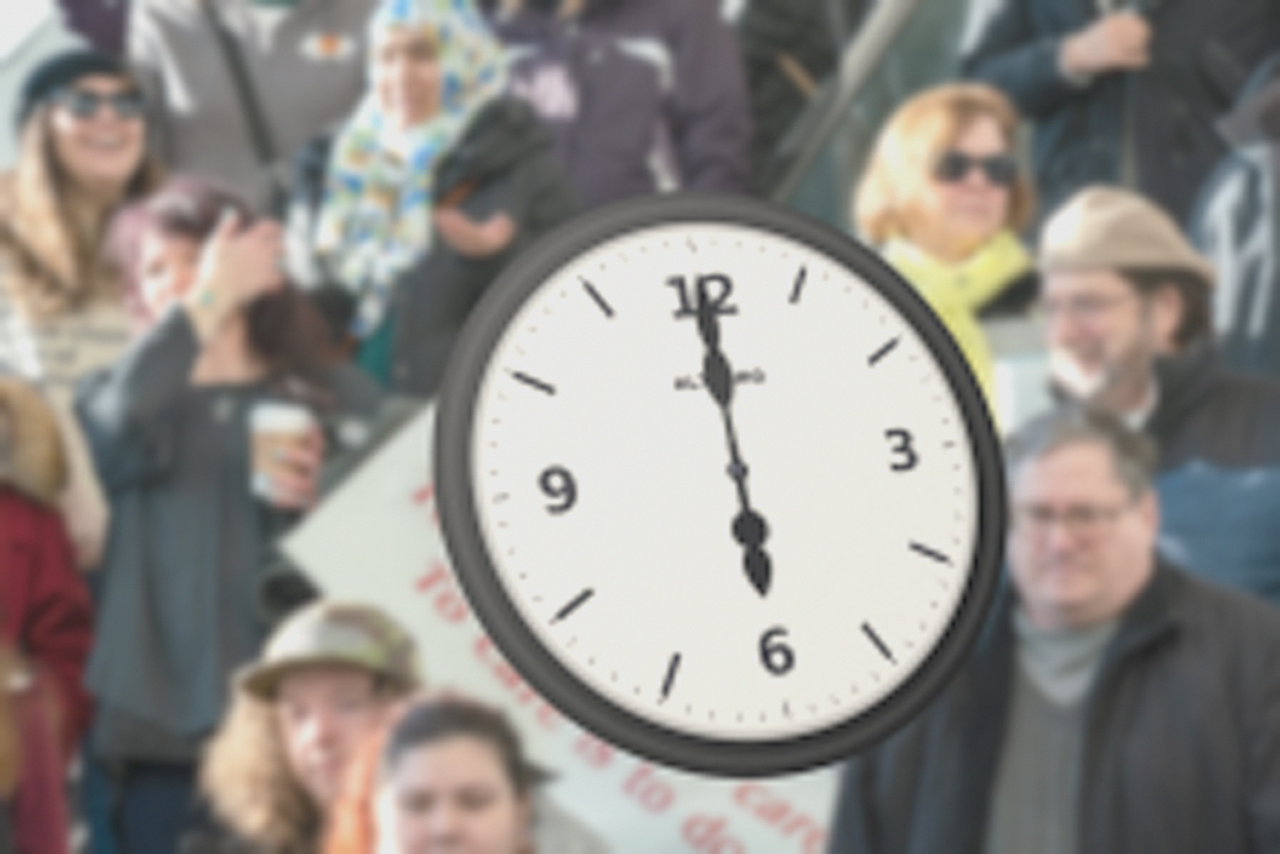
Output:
6:00
